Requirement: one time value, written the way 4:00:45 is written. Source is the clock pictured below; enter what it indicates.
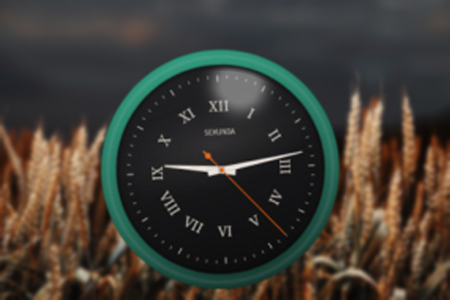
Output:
9:13:23
